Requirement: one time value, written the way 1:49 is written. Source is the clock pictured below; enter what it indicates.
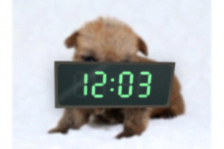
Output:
12:03
